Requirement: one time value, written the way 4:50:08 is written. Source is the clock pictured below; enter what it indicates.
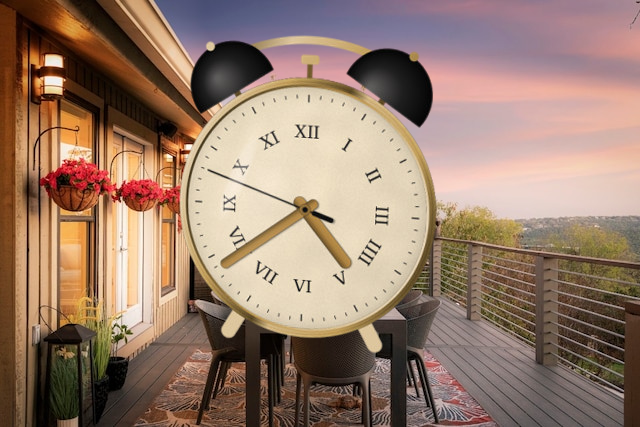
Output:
4:38:48
